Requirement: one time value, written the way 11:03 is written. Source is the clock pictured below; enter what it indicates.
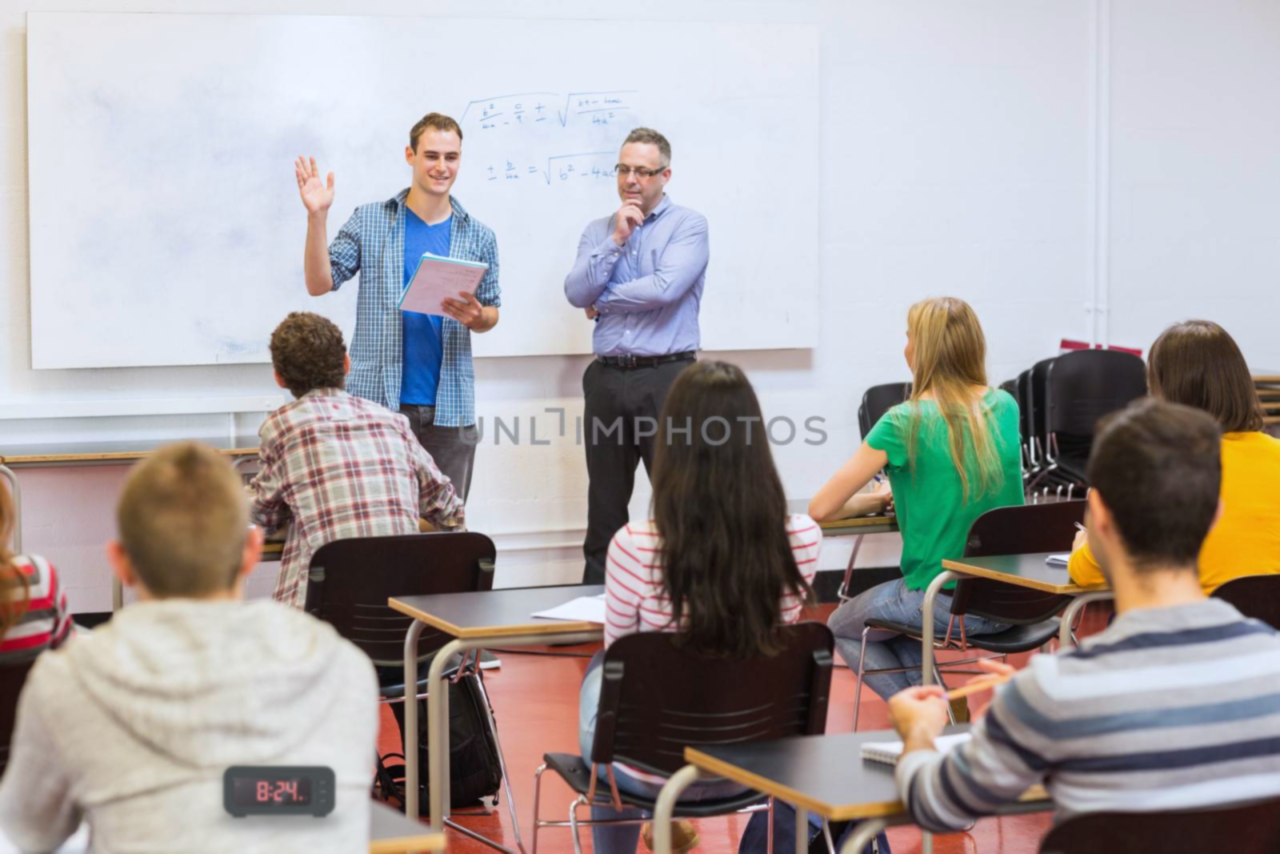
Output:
8:24
